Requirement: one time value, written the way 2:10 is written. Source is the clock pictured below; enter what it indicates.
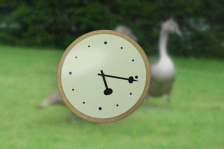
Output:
5:16
